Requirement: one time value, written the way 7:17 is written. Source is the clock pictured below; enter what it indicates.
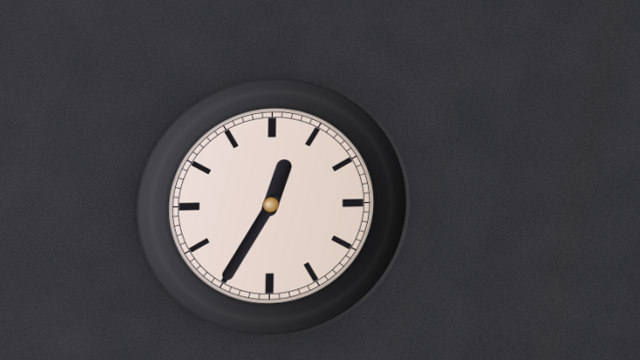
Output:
12:35
